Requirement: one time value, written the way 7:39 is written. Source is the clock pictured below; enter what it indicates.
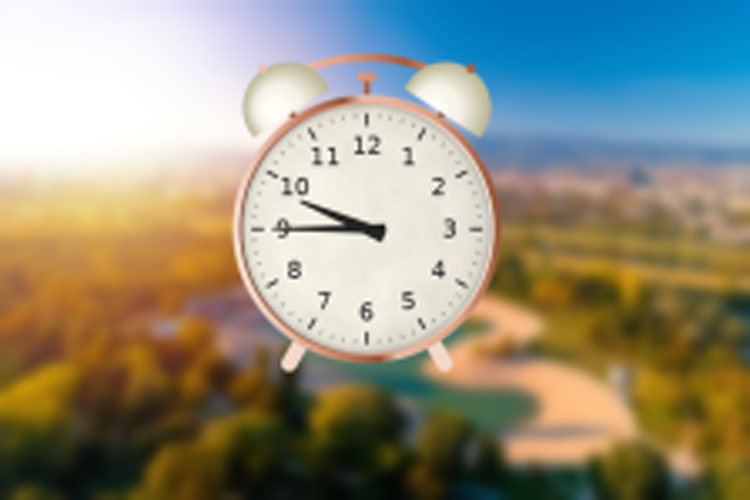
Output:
9:45
